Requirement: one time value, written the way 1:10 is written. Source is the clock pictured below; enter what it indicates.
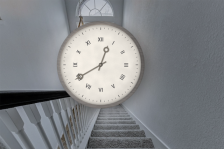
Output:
12:40
